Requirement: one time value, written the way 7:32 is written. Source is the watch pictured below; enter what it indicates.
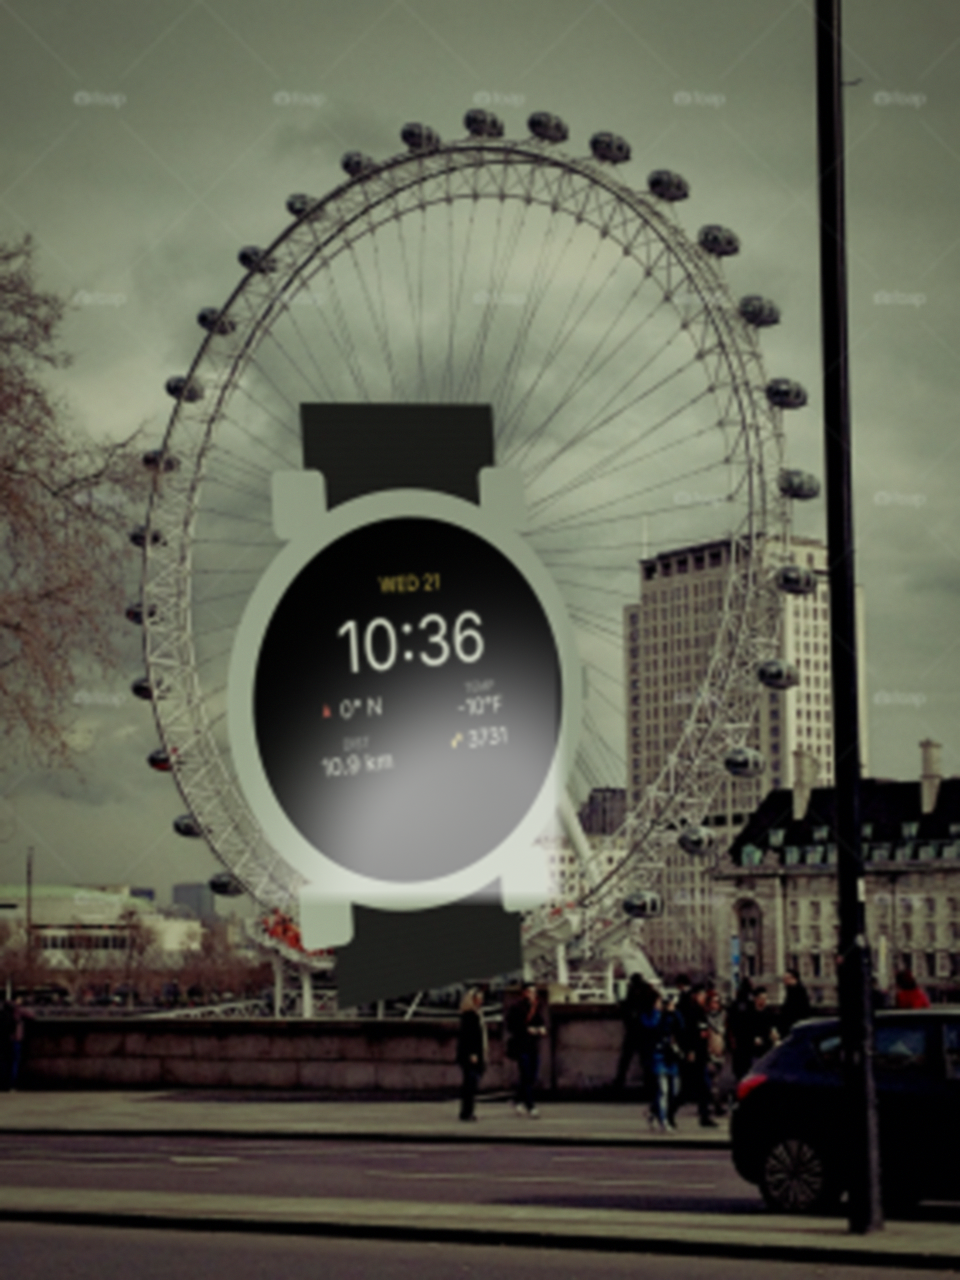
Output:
10:36
